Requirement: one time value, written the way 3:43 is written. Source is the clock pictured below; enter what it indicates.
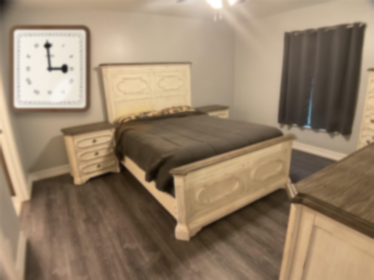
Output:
2:59
